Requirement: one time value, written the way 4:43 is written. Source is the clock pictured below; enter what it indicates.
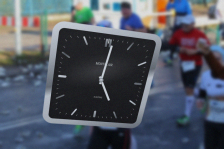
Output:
5:01
